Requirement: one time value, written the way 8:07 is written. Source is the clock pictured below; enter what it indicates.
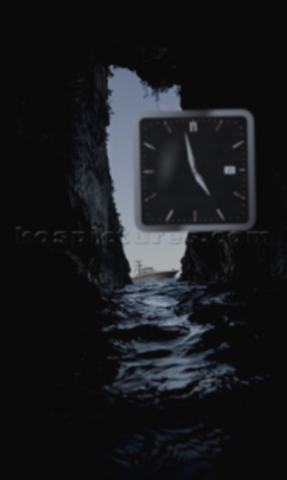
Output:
4:58
